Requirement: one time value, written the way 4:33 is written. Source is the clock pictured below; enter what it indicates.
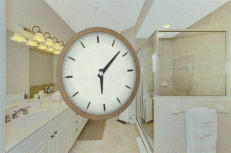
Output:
6:08
